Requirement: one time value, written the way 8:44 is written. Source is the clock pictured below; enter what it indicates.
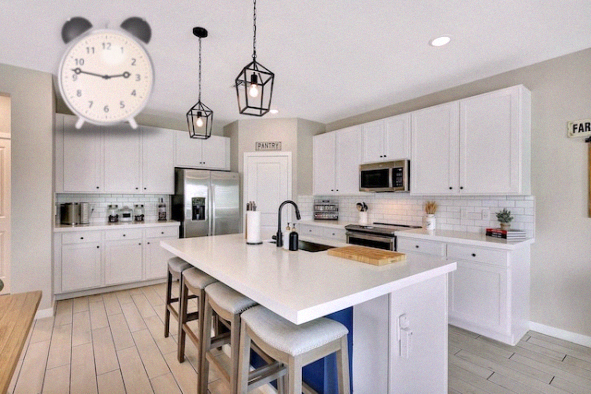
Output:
2:47
